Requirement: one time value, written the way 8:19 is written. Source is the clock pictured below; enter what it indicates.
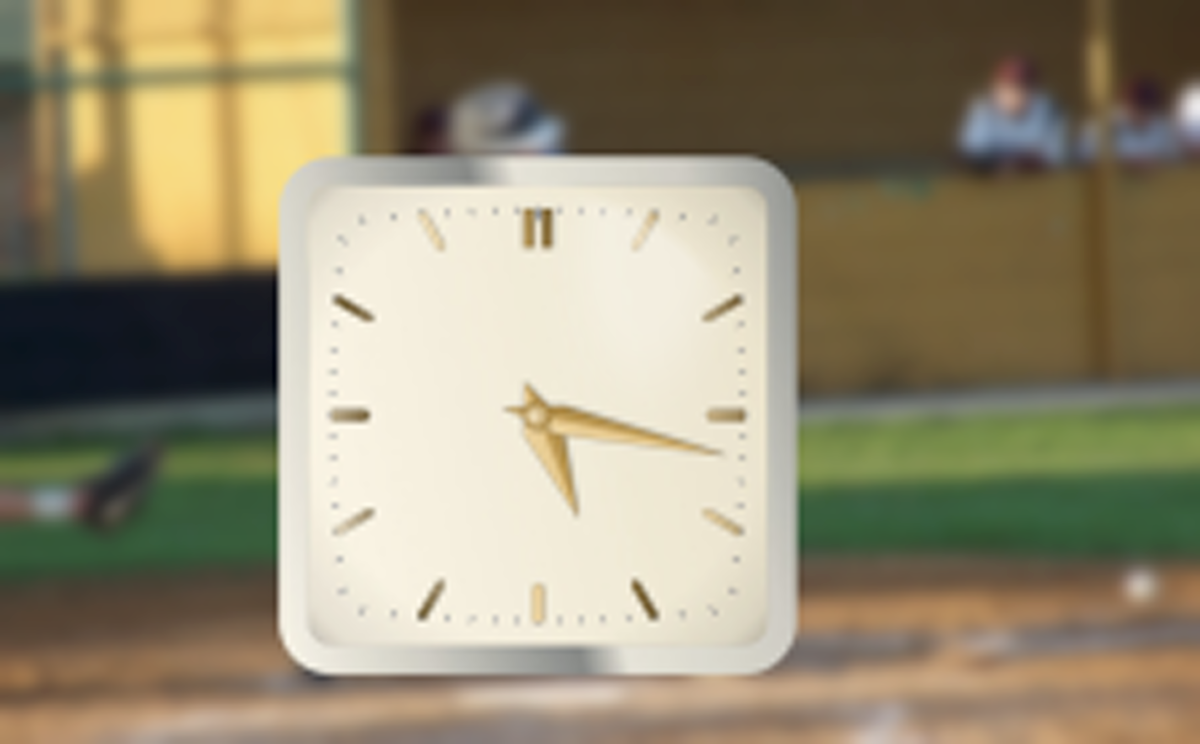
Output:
5:17
